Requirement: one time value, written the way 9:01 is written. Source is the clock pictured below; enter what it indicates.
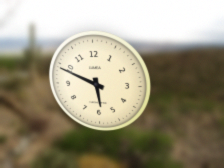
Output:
5:49
